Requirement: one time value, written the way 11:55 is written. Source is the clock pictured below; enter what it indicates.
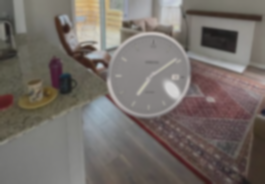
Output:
7:09
